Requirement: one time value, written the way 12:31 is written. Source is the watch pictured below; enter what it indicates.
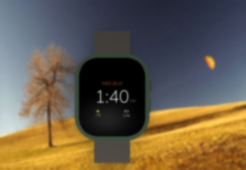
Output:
1:40
